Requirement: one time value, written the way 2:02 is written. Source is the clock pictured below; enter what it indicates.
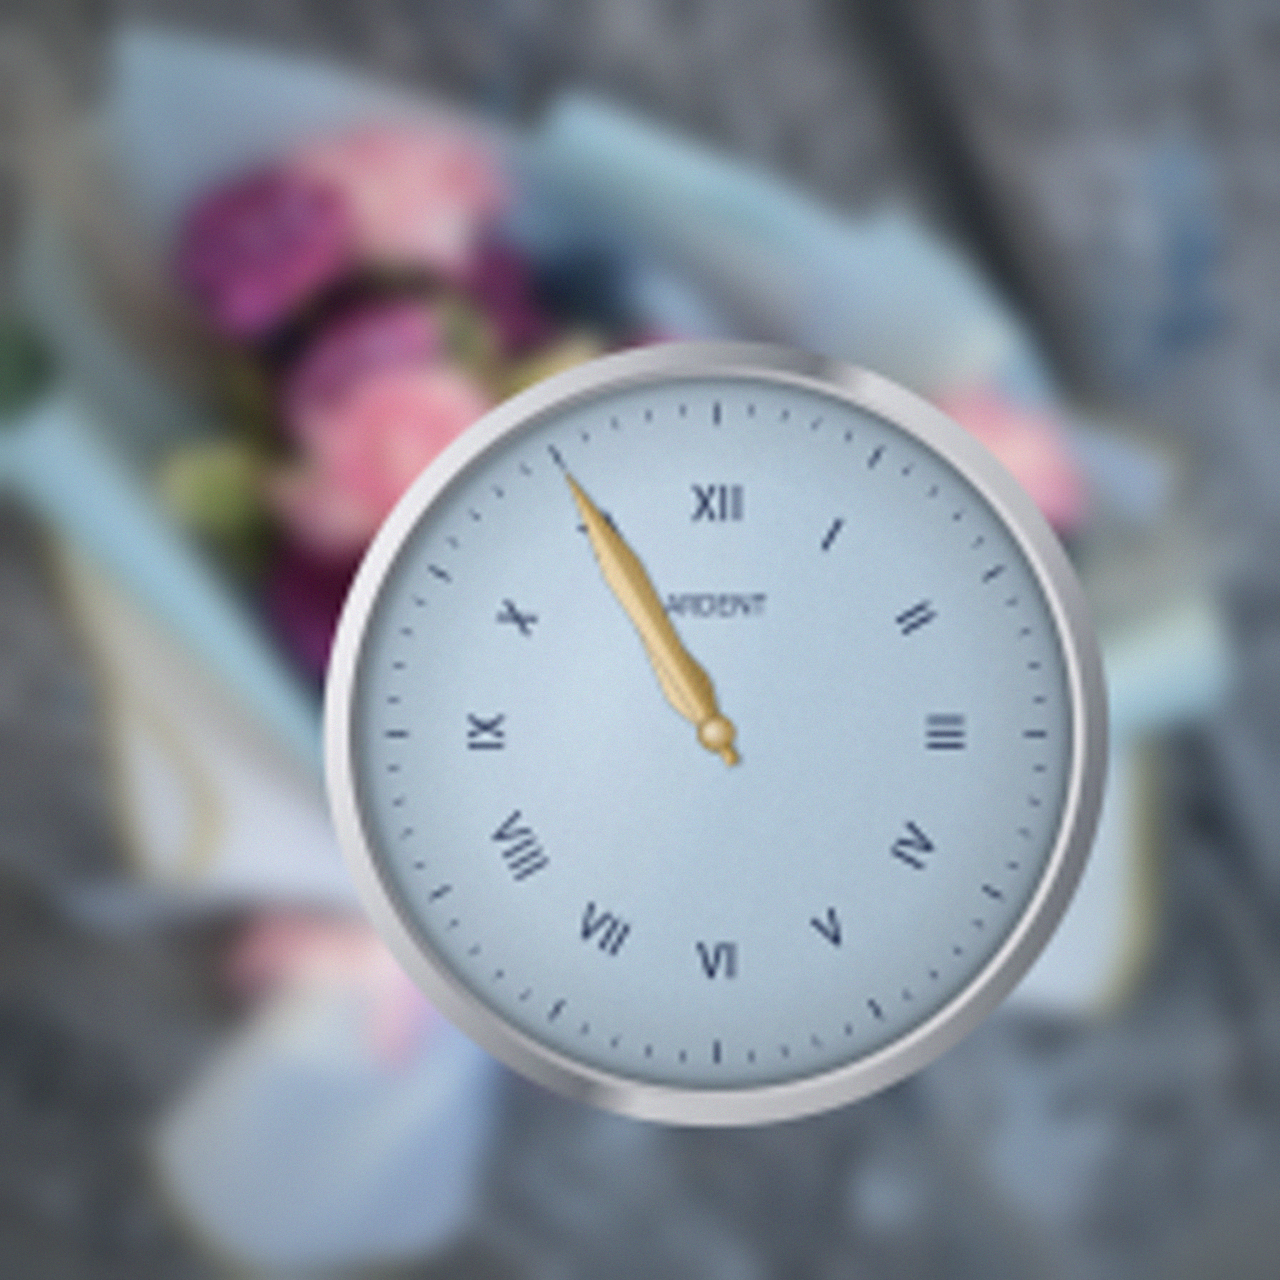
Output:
10:55
